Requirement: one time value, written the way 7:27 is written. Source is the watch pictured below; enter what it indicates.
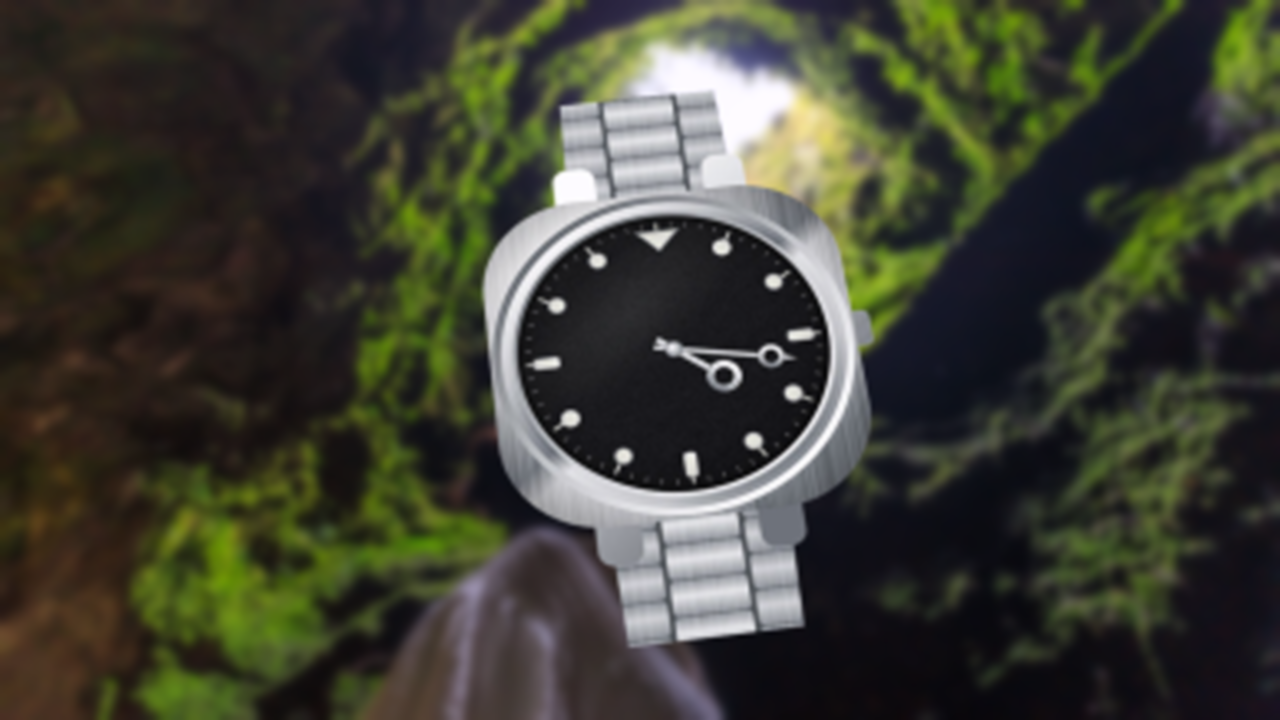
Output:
4:17
